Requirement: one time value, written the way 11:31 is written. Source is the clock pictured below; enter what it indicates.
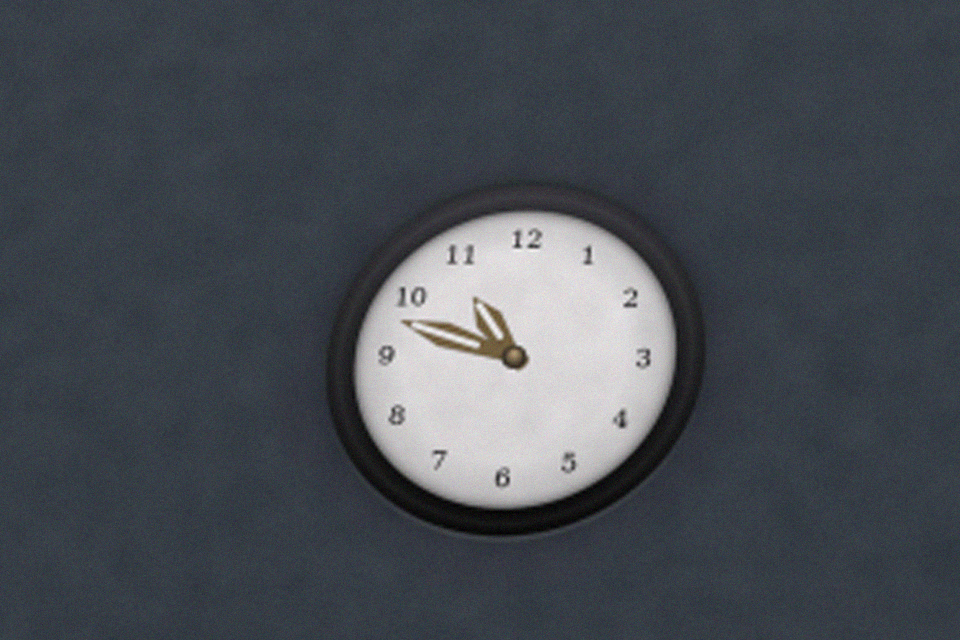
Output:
10:48
